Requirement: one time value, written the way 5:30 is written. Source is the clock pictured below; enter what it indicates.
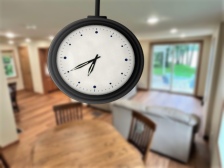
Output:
6:40
